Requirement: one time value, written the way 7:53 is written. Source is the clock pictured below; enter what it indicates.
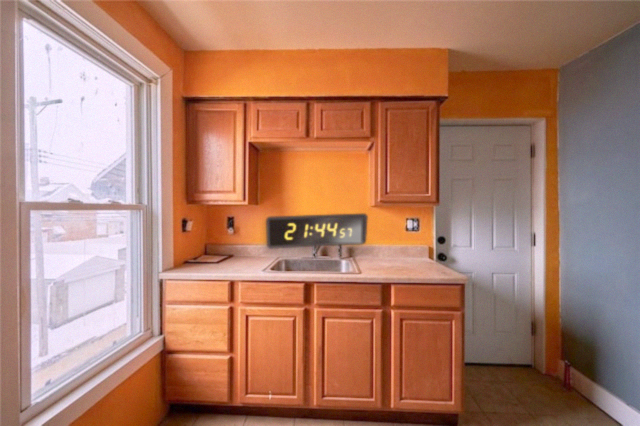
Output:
21:44
